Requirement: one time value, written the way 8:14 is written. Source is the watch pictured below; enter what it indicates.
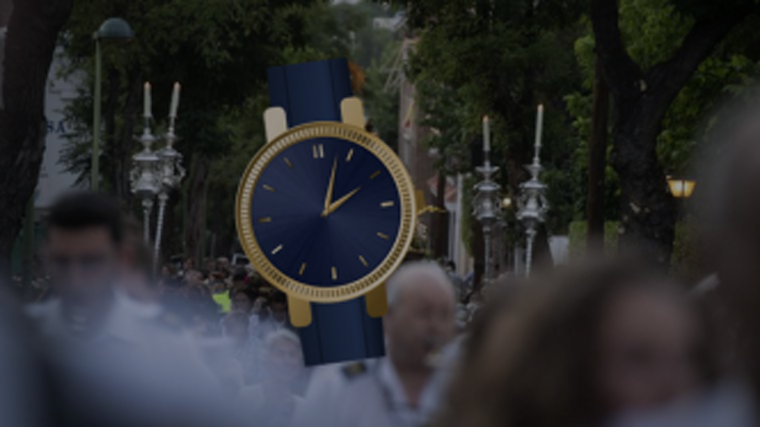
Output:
2:03
